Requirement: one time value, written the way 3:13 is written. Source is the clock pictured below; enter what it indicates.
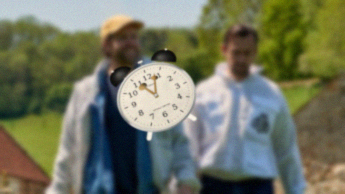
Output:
11:03
